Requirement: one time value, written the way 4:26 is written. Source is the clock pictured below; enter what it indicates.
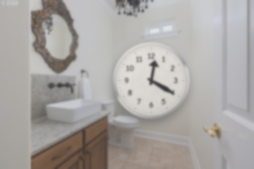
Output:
12:20
